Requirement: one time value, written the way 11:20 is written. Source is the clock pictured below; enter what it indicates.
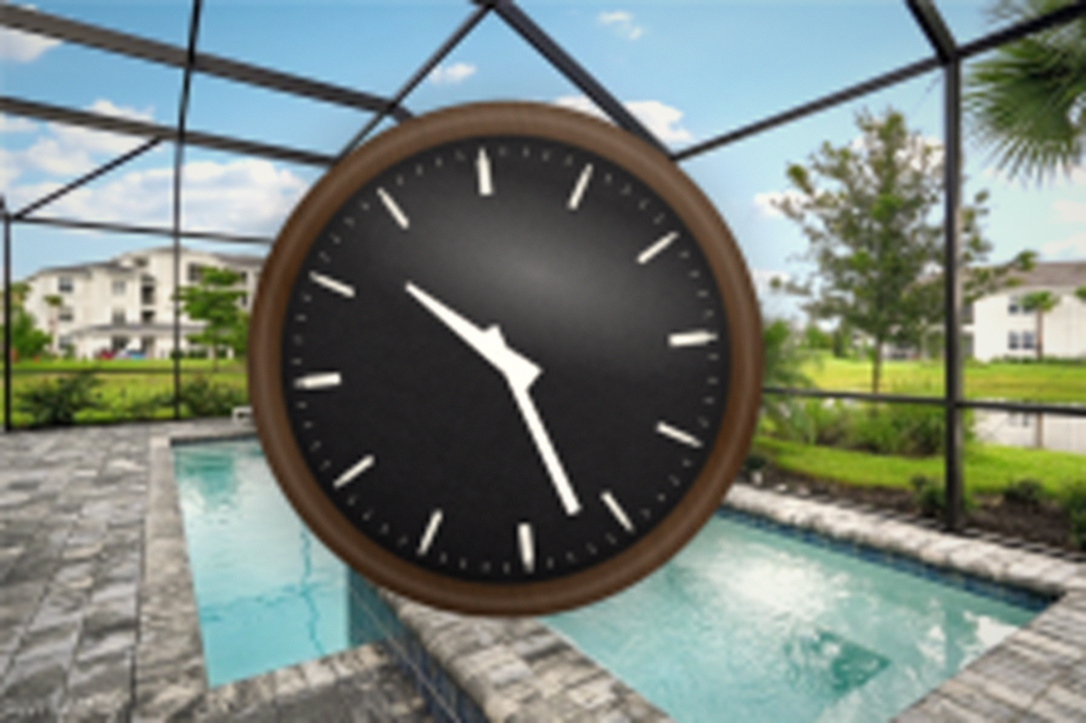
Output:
10:27
